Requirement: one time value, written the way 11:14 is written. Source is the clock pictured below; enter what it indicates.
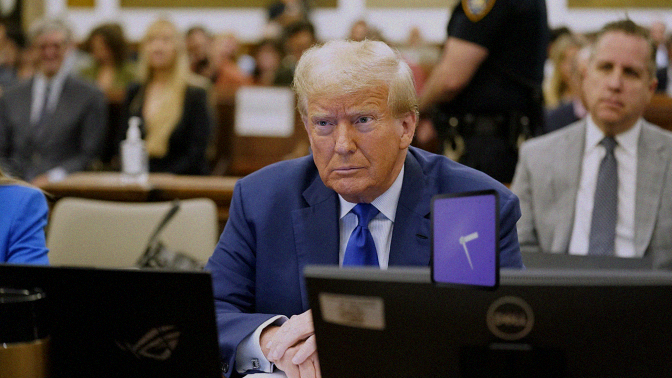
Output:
2:26
